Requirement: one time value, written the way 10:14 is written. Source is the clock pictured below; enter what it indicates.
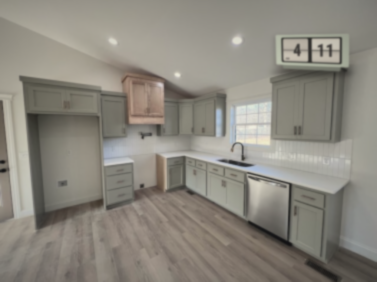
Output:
4:11
